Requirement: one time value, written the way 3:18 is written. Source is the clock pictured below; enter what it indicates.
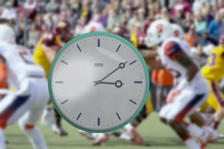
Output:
3:09
